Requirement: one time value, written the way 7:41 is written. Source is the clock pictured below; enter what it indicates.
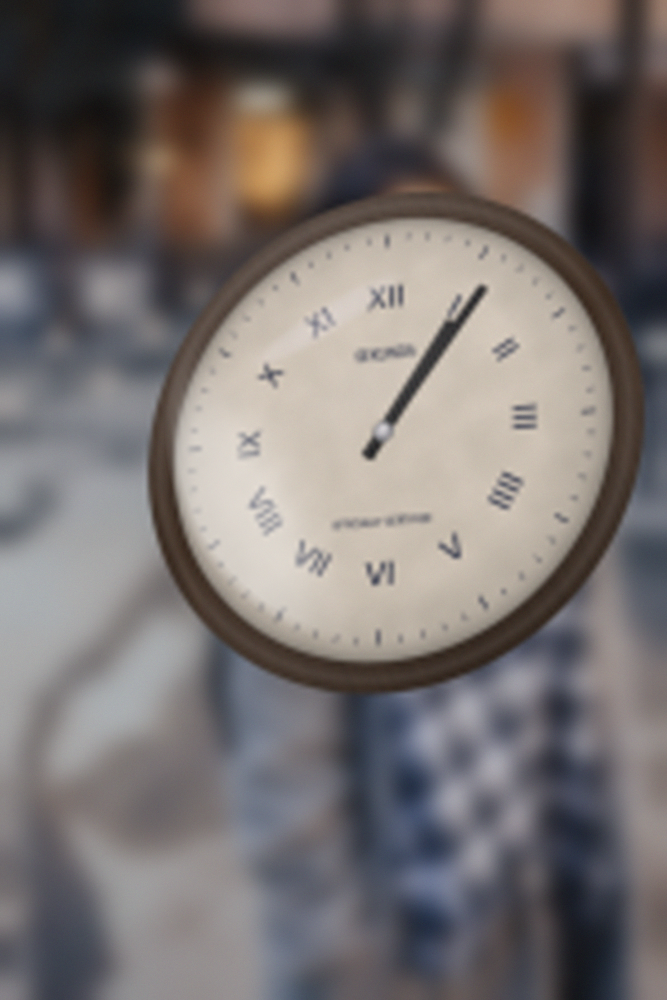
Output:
1:06
